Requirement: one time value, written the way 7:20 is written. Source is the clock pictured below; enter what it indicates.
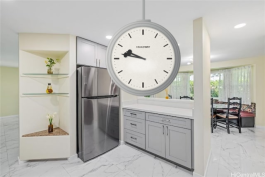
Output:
9:47
